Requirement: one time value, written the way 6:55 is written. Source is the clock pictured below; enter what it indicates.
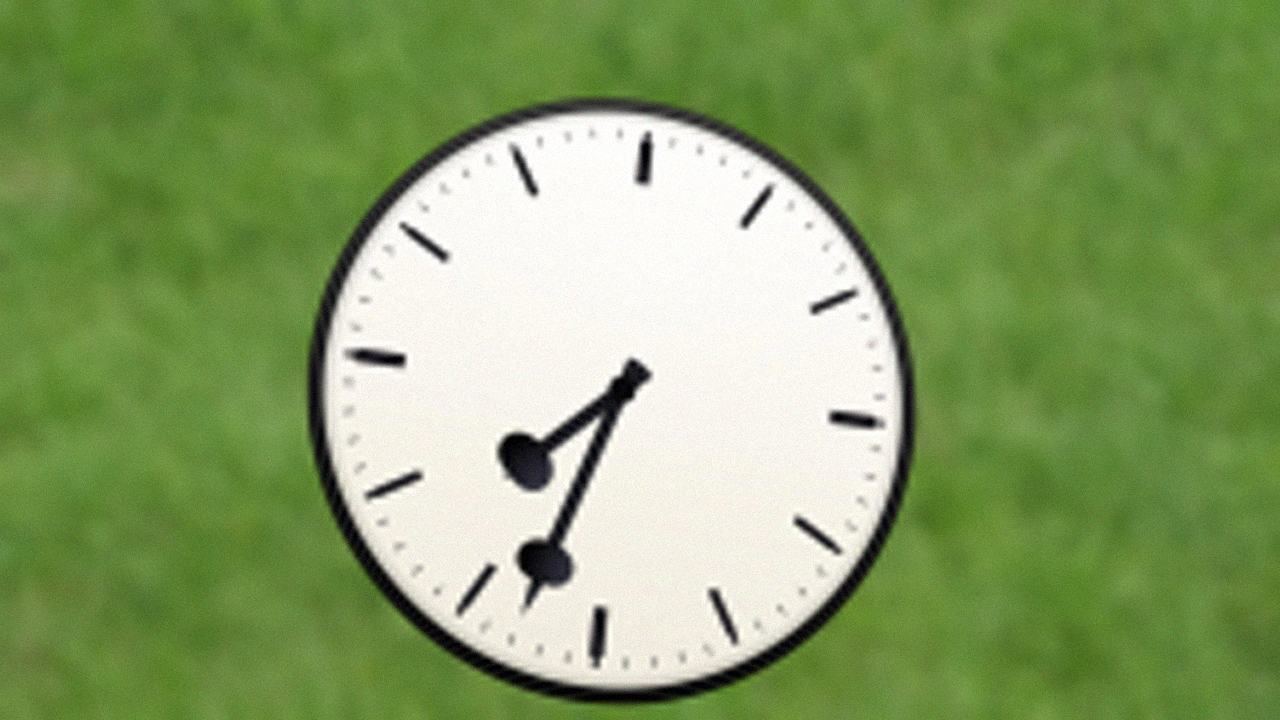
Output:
7:33
